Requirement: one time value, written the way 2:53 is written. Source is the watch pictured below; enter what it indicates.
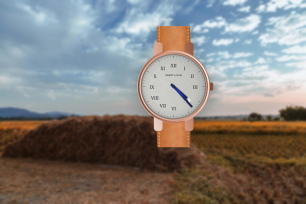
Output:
4:23
